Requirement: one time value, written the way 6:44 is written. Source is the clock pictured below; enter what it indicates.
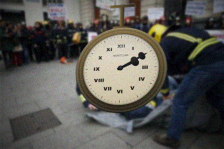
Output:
2:10
